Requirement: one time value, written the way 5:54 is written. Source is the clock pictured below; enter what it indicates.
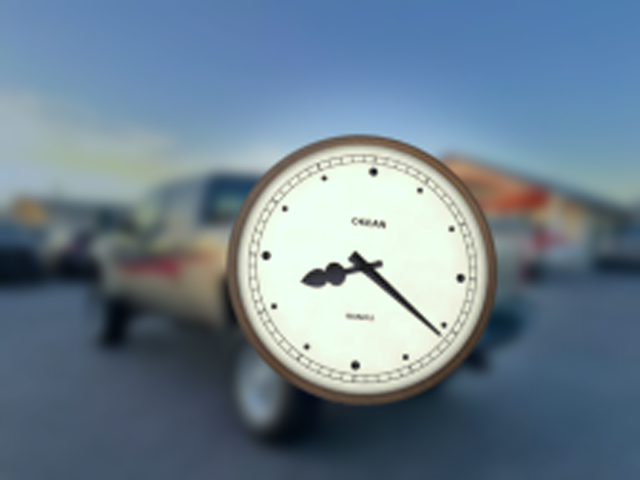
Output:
8:21
